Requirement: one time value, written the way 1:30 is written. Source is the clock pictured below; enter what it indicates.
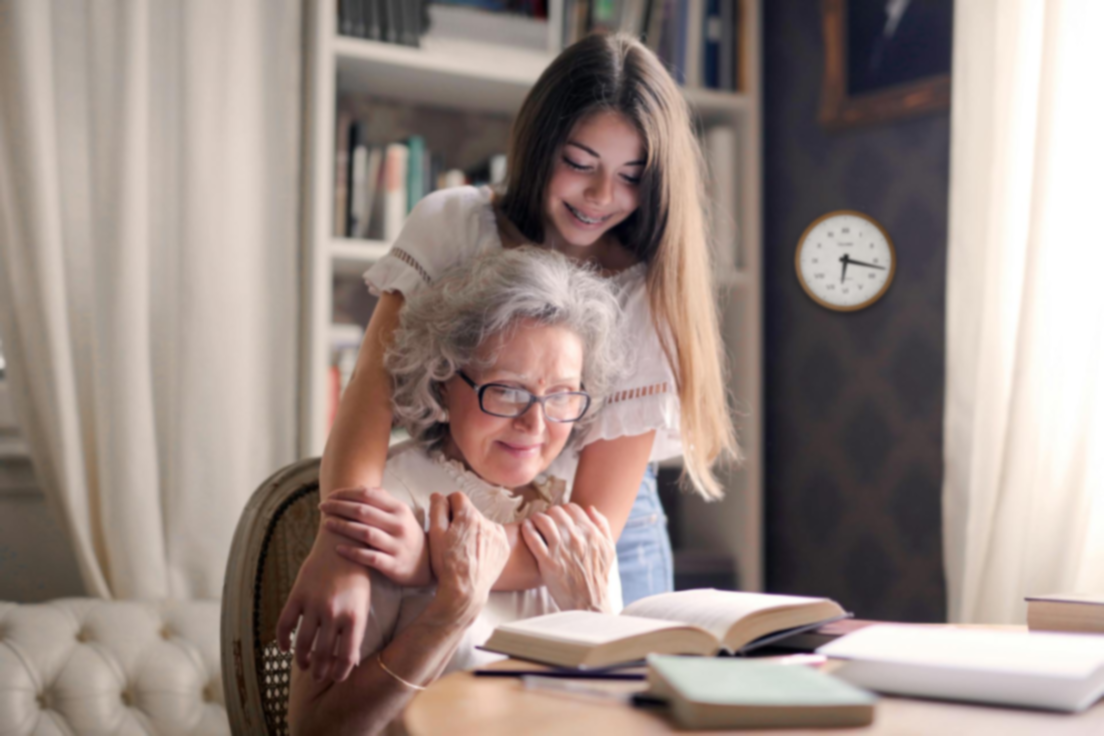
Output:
6:17
